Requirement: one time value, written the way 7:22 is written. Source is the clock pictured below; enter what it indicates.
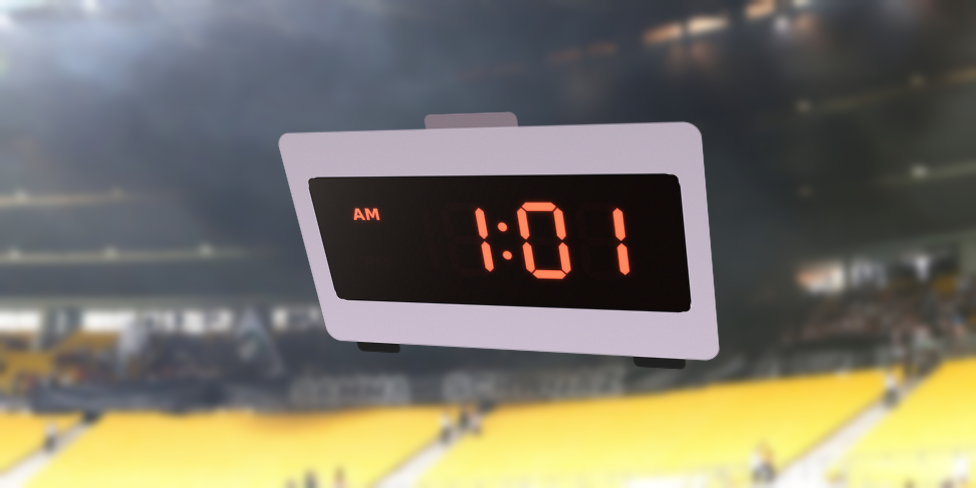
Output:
1:01
